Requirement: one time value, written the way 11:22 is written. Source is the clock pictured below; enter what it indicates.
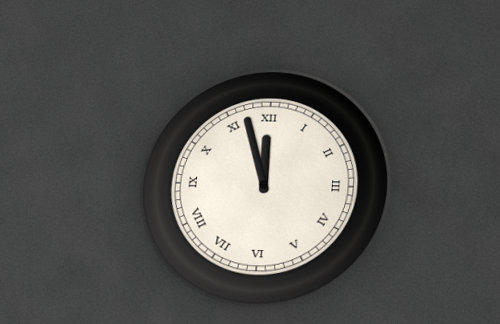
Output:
11:57
